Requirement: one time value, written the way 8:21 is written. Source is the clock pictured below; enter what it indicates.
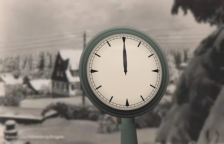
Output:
12:00
